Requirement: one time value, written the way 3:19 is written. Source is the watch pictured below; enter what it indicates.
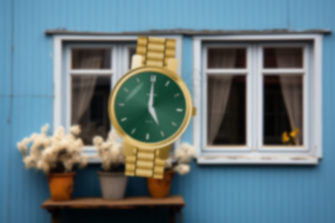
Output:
5:00
